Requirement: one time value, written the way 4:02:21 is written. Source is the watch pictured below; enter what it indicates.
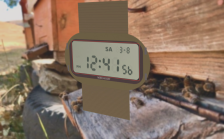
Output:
12:41:56
